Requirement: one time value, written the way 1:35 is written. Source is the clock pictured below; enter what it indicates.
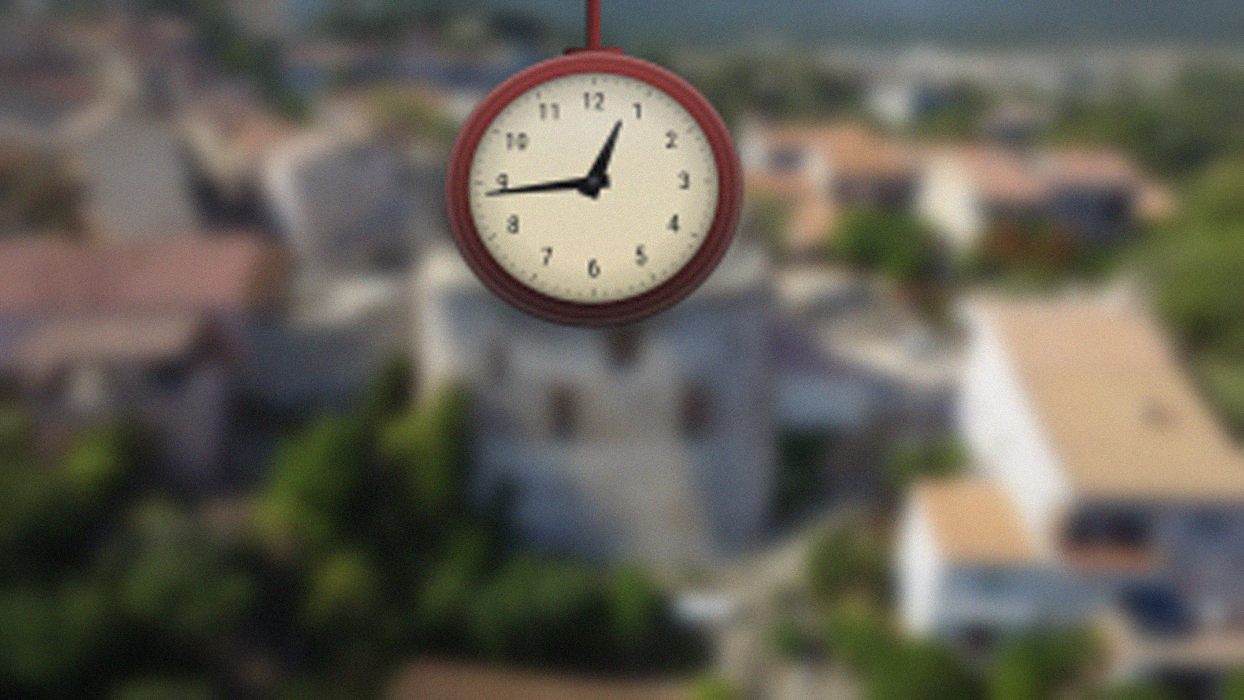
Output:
12:44
